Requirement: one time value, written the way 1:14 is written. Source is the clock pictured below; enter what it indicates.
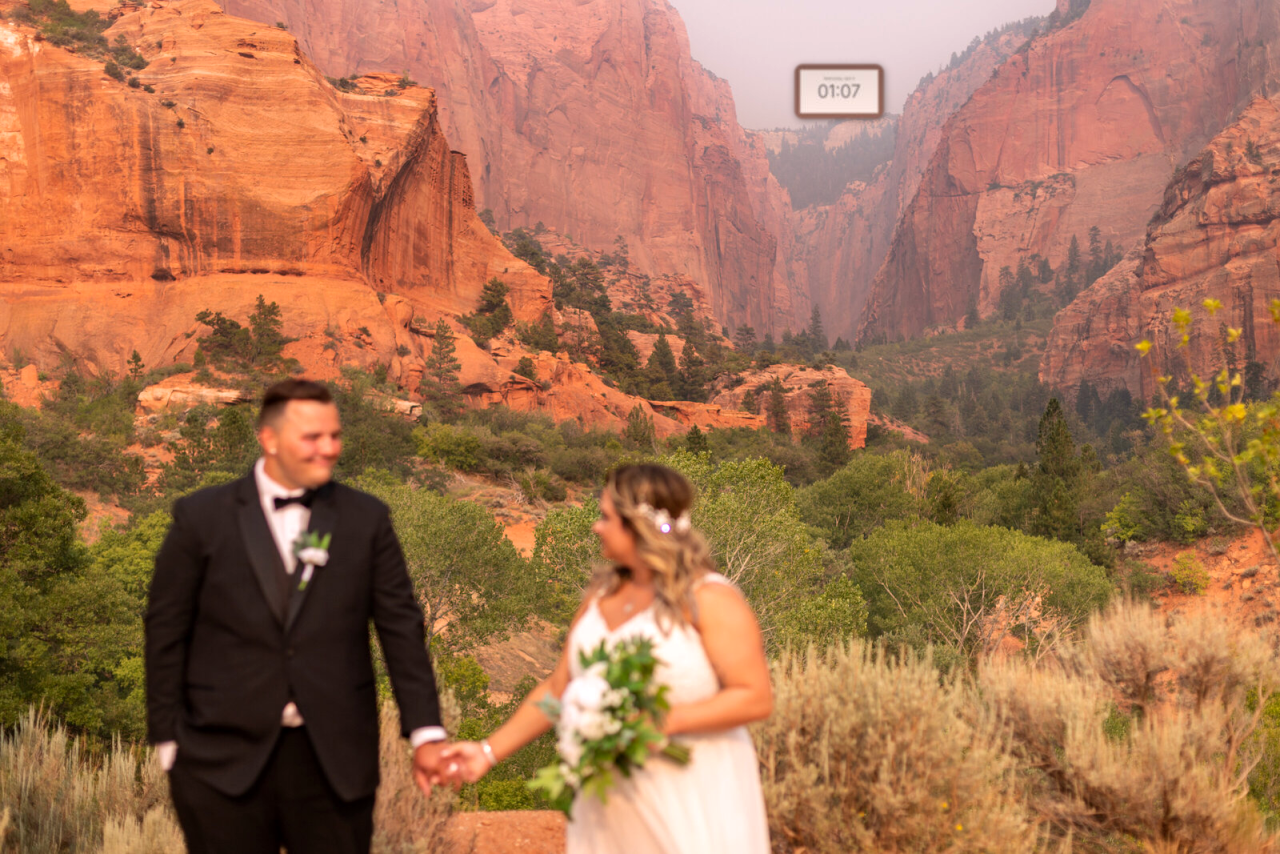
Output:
1:07
